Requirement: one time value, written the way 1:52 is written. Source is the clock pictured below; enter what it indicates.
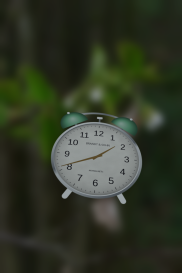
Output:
1:41
